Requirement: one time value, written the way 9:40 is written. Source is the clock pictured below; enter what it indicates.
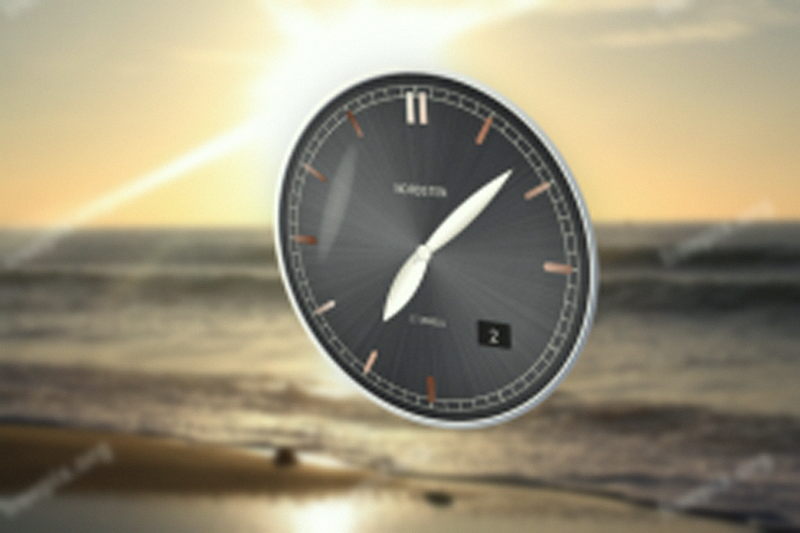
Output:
7:08
